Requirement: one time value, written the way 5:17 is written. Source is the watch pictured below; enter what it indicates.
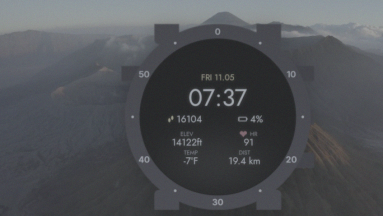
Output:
7:37
